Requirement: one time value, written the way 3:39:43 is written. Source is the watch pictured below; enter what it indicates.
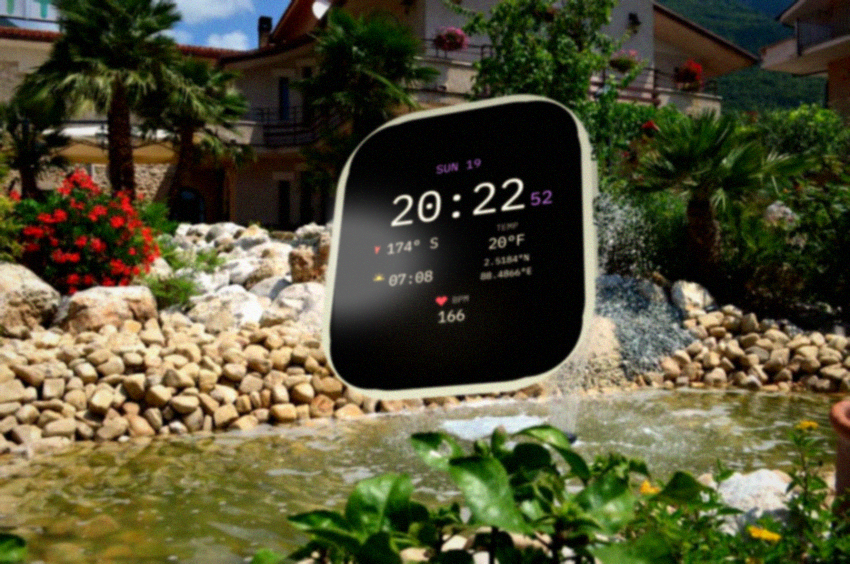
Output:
20:22:52
